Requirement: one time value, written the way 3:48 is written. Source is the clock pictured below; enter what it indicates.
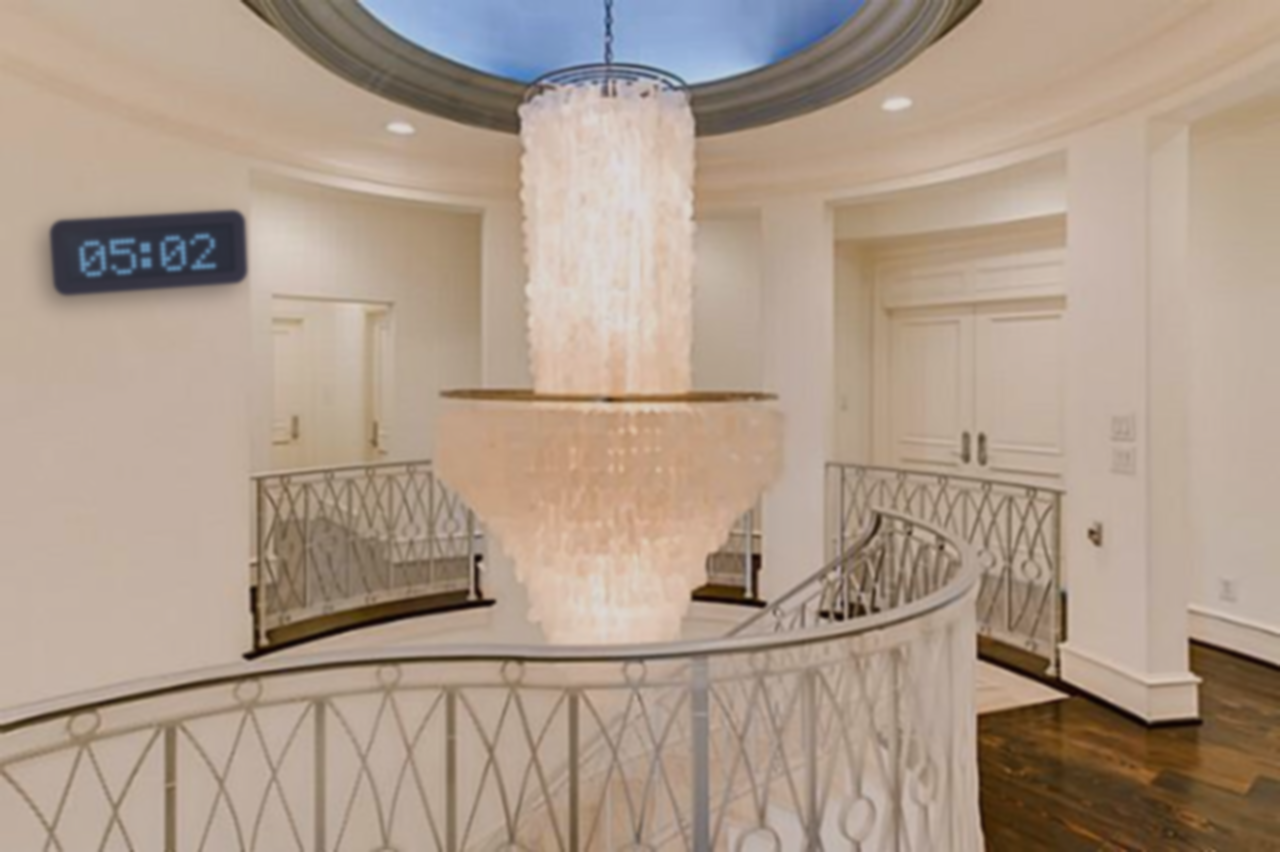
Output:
5:02
